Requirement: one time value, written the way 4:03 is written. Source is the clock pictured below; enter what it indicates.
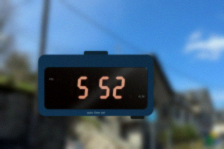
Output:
5:52
